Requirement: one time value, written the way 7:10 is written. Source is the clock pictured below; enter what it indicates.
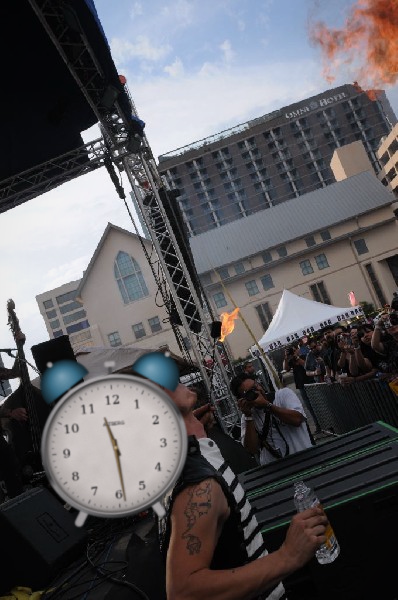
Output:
11:29
